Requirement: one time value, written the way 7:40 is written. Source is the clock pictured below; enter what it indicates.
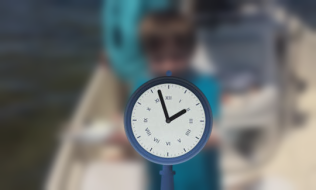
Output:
1:57
